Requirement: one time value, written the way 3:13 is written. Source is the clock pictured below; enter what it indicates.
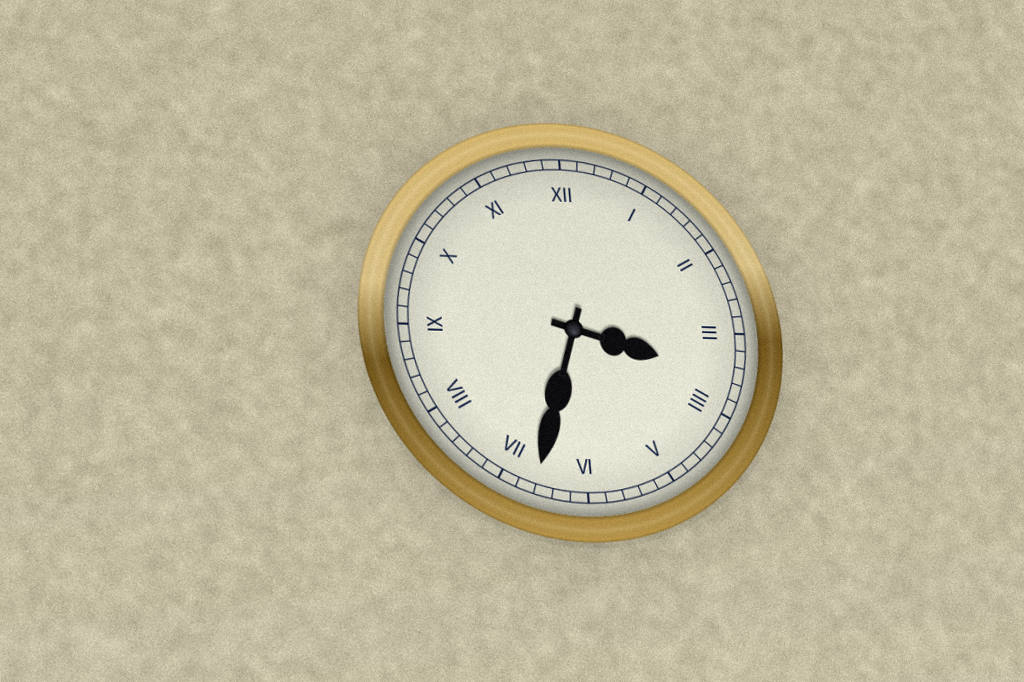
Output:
3:33
